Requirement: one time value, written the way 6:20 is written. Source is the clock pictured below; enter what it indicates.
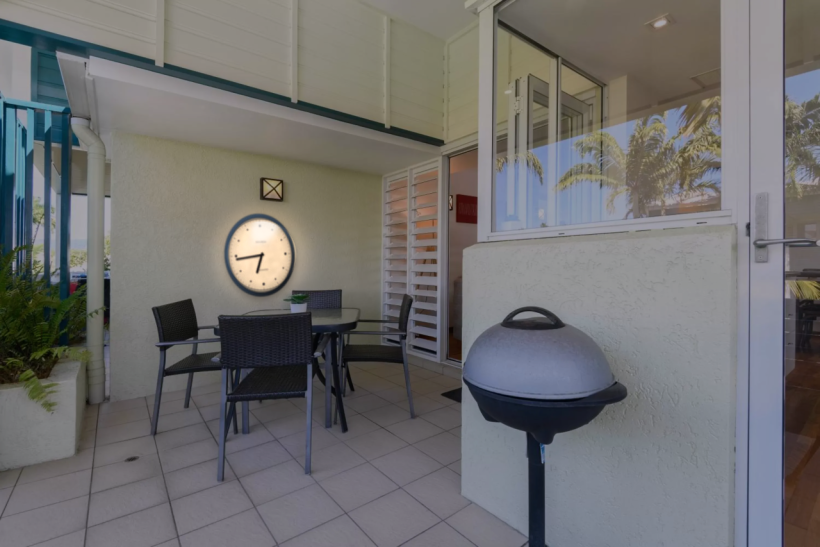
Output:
6:44
